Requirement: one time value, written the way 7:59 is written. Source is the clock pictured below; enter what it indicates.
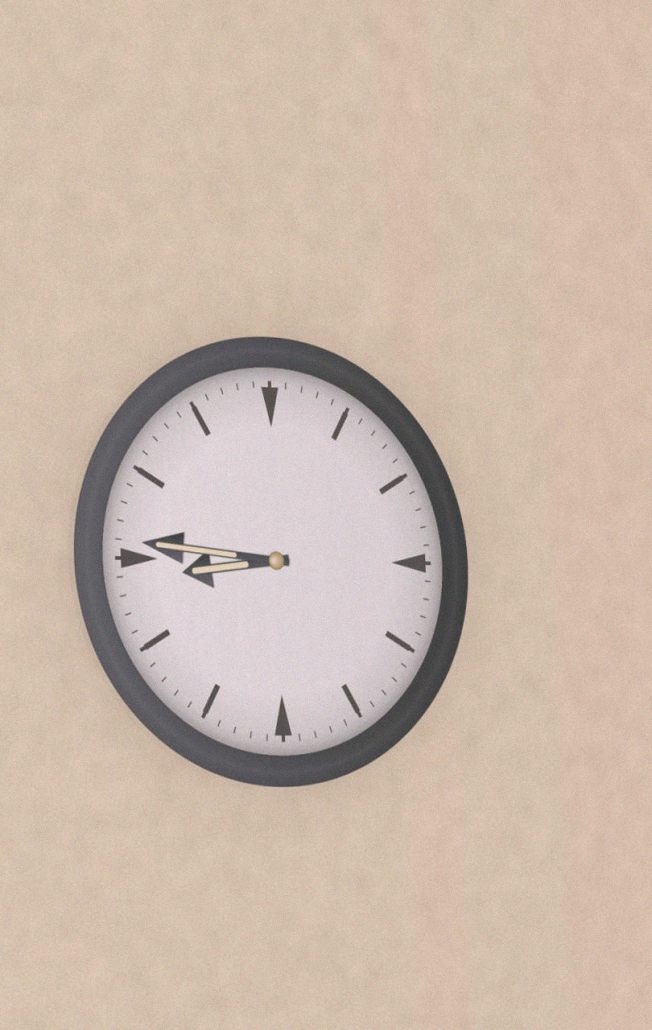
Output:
8:46
